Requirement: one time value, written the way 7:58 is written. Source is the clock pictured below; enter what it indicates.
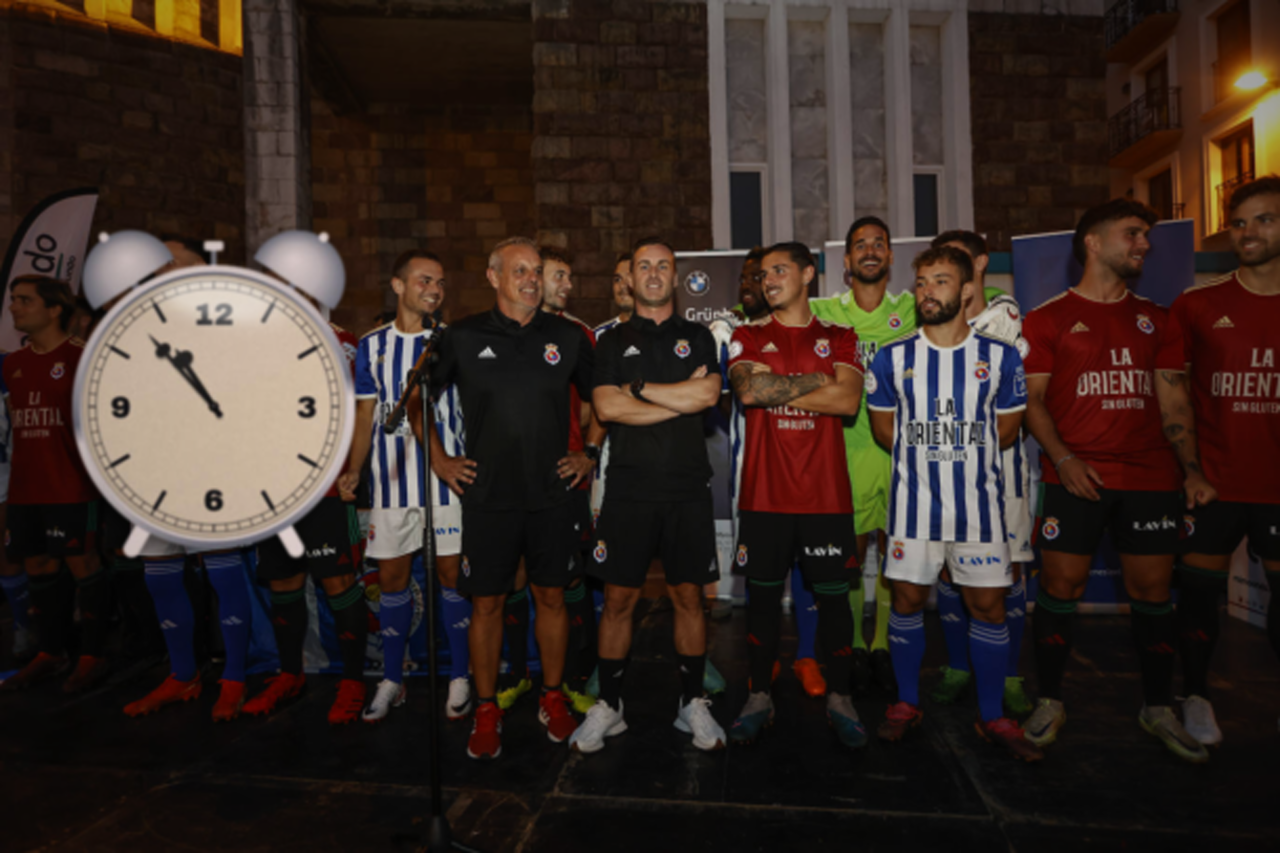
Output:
10:53
